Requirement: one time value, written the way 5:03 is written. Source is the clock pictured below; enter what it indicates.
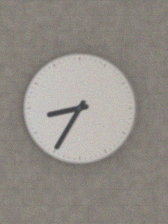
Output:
8:35
